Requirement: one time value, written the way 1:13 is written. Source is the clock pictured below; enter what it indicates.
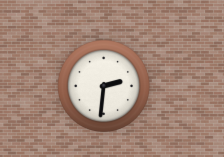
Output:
2:31
